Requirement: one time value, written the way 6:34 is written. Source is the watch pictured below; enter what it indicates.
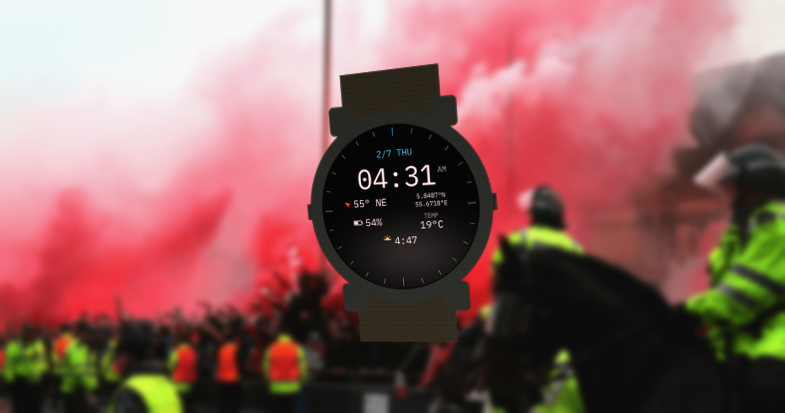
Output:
4:31
